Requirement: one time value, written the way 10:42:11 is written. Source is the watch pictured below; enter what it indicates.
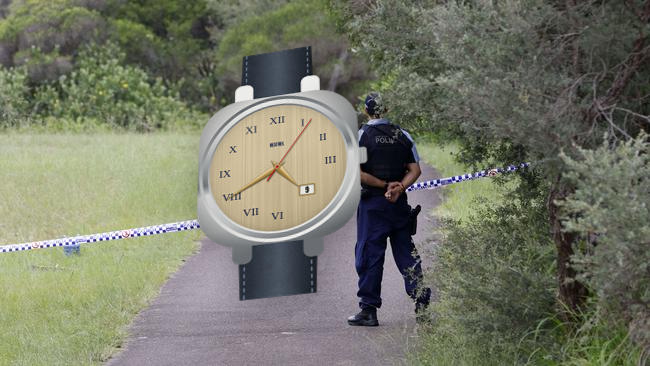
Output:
4:40:06
